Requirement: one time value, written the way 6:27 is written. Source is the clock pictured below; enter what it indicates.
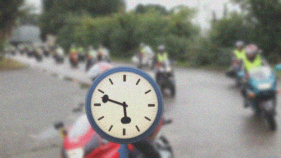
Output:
5:48
